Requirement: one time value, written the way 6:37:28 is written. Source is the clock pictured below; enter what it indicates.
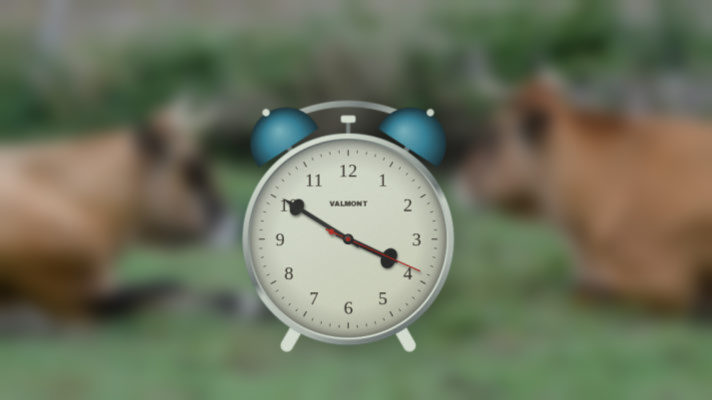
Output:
3:50:19
